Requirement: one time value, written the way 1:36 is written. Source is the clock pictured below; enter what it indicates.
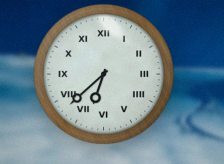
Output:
6:38
